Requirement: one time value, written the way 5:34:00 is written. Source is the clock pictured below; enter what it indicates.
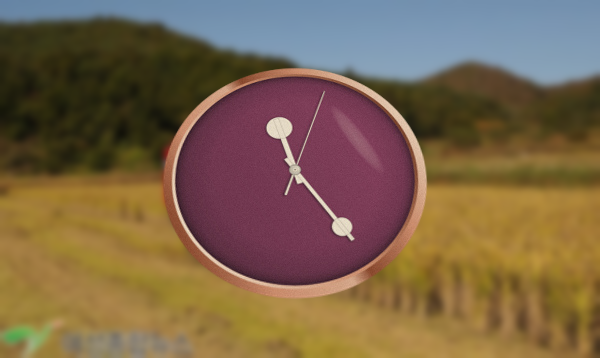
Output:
11:24:03
